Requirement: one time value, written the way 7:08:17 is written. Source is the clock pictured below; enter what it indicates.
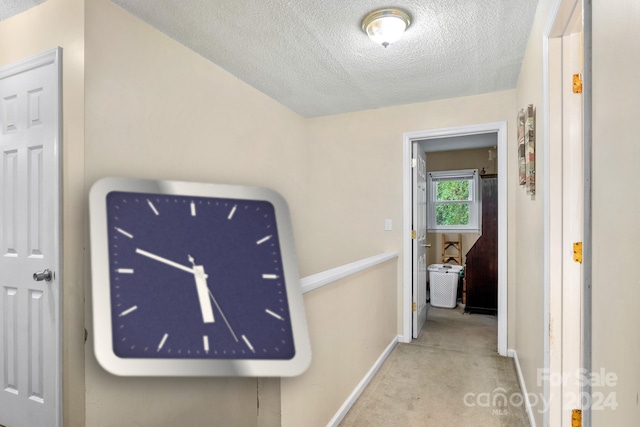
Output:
5:48:26
